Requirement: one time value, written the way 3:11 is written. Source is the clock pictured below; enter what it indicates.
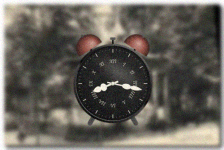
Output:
8:17
